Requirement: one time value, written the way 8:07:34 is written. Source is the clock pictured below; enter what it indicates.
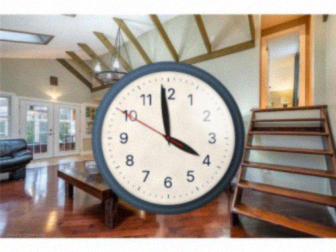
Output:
3:58:50
